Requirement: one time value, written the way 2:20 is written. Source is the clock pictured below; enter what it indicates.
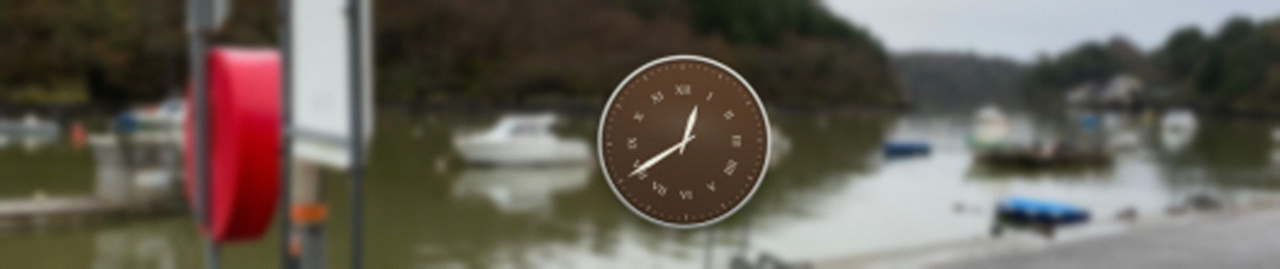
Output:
12:40
